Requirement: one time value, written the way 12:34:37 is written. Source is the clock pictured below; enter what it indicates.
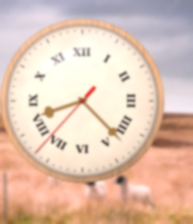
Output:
8:22:37
